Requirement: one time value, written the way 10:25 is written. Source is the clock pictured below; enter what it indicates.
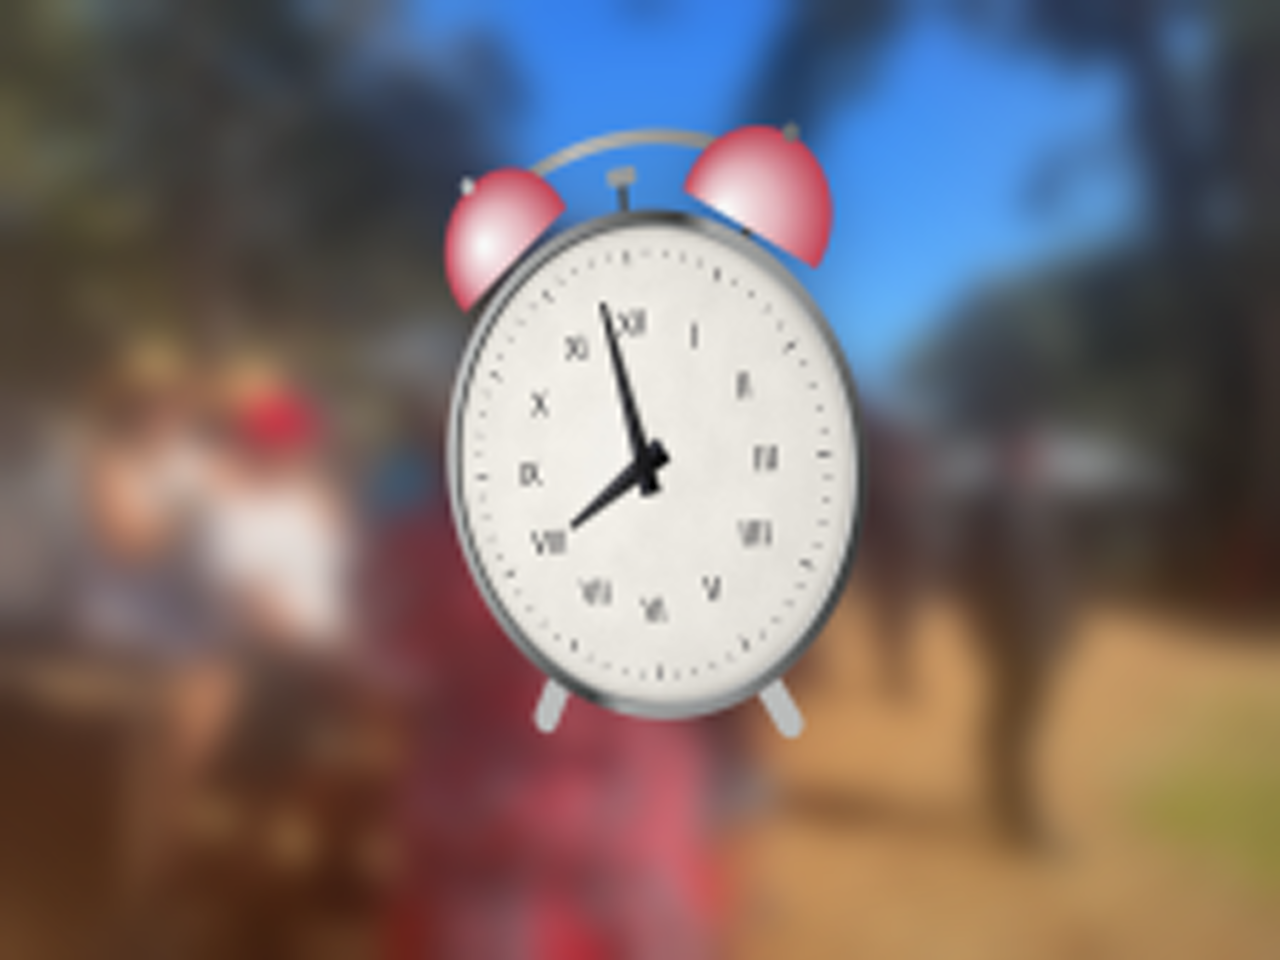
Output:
7:58
